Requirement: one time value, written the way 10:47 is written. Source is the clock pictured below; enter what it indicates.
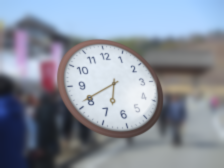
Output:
6:41
